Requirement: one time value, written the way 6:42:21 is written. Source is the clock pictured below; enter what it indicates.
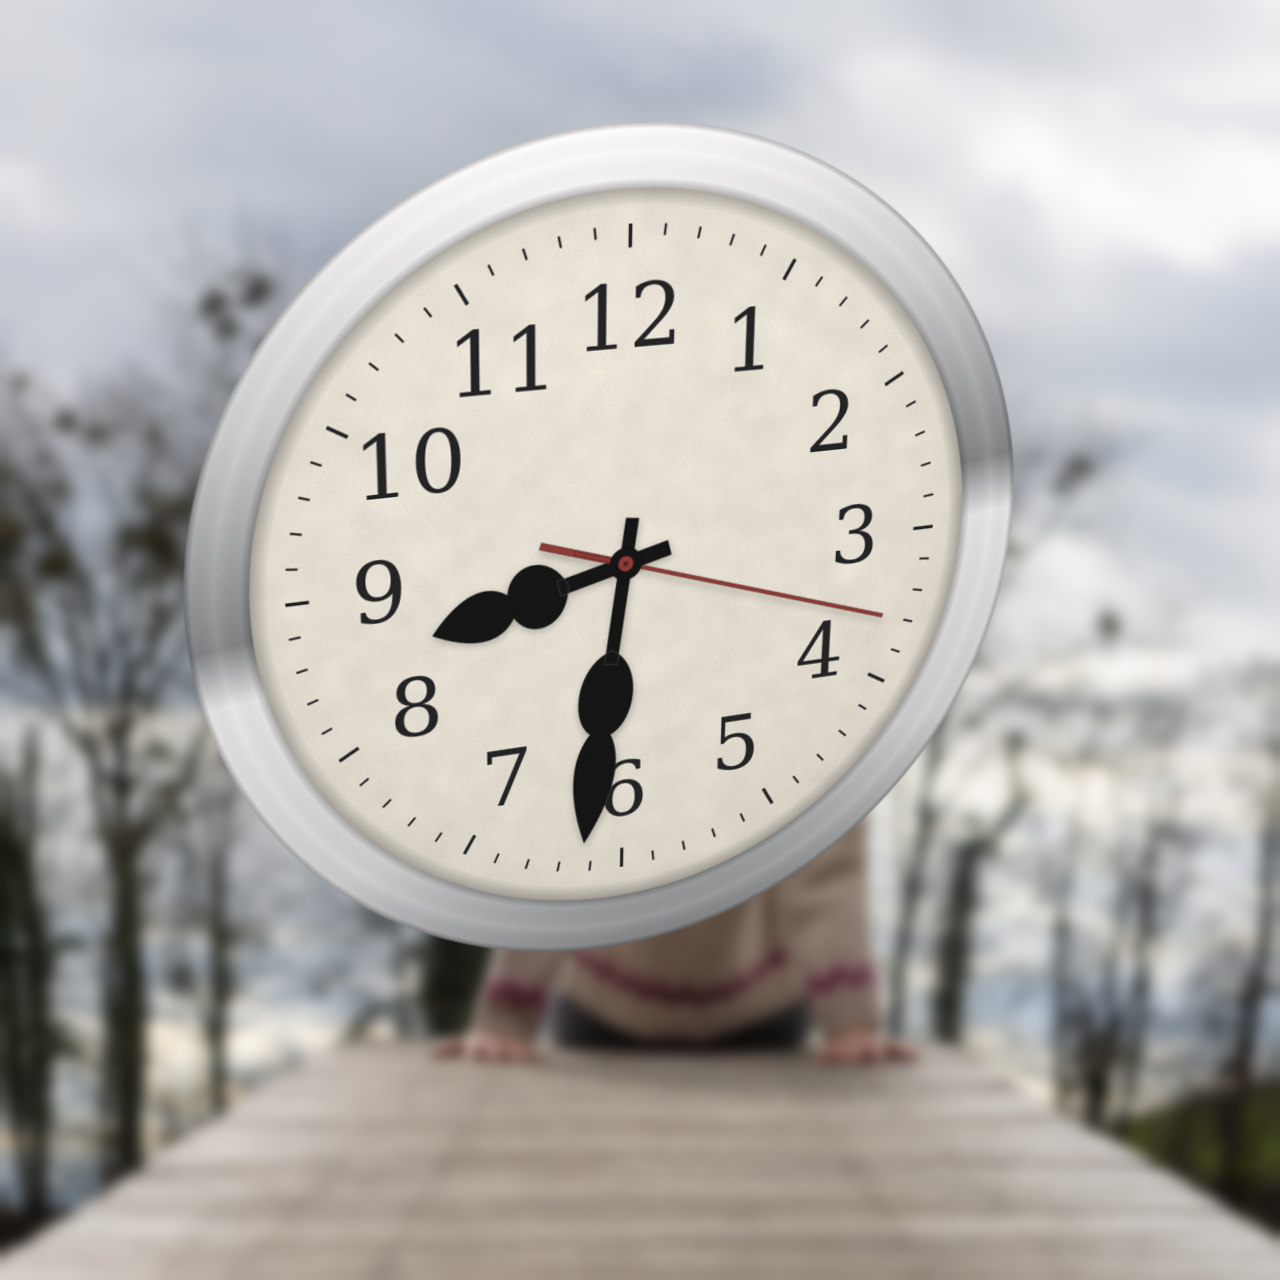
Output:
8:31:18
